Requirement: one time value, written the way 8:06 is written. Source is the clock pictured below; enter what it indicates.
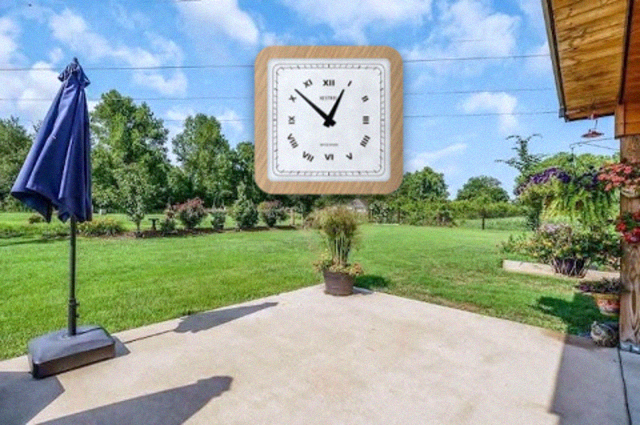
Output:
12:52
